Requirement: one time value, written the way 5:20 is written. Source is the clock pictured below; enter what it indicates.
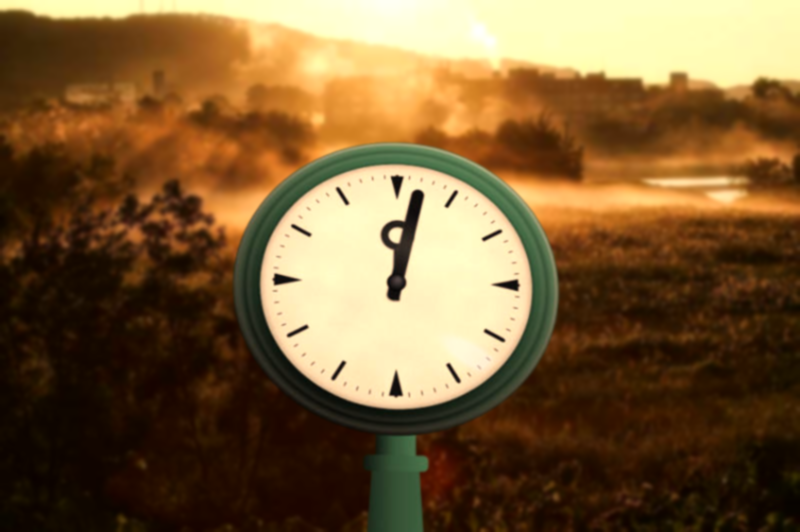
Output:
12:02
